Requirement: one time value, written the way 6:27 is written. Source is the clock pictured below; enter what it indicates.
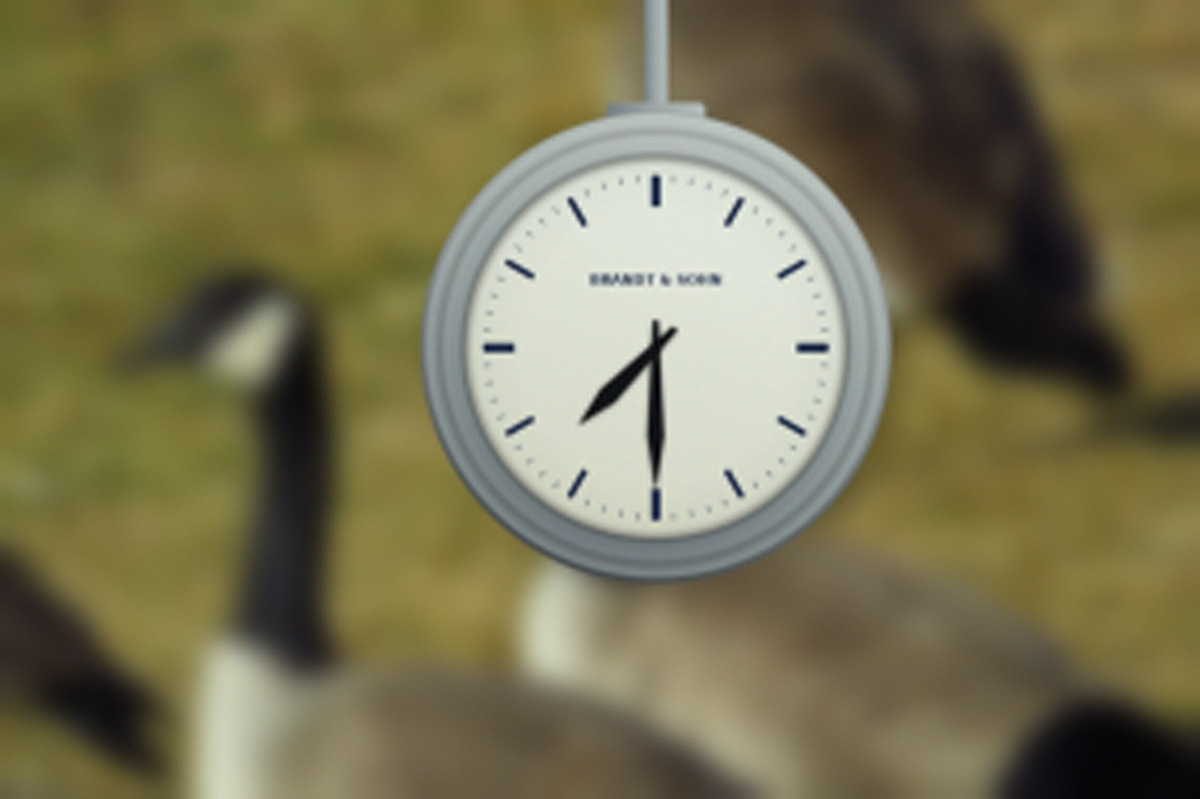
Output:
7:30
